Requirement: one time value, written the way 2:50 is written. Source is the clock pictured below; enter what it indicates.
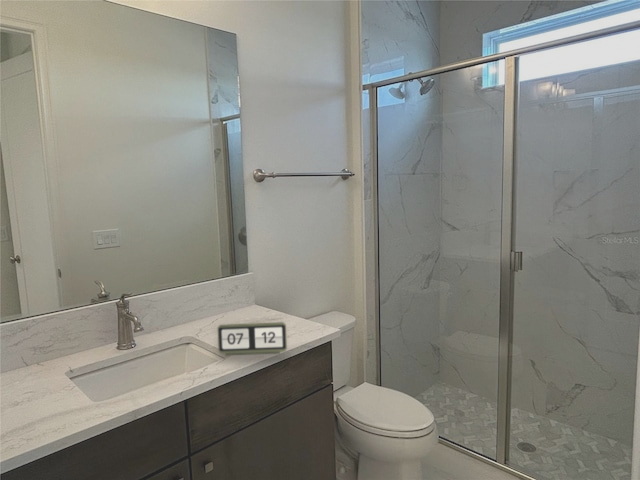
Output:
7:12
